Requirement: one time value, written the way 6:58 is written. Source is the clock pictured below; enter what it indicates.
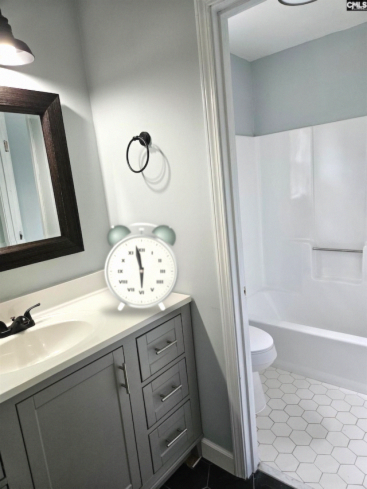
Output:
5:58
